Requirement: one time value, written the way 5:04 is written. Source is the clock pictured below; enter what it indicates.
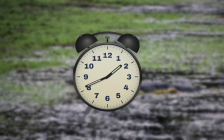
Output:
1:41
